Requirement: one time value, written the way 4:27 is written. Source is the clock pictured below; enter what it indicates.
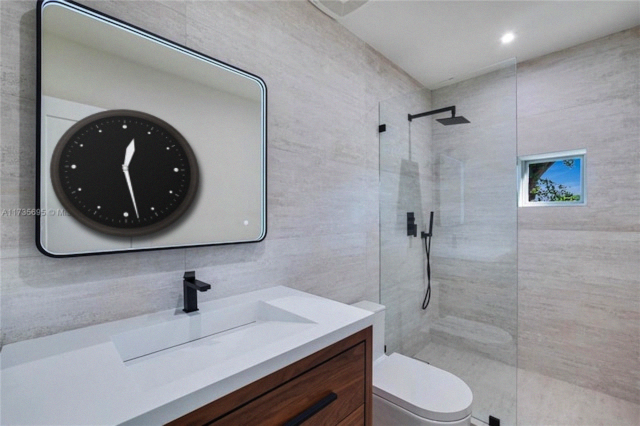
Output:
12:28
